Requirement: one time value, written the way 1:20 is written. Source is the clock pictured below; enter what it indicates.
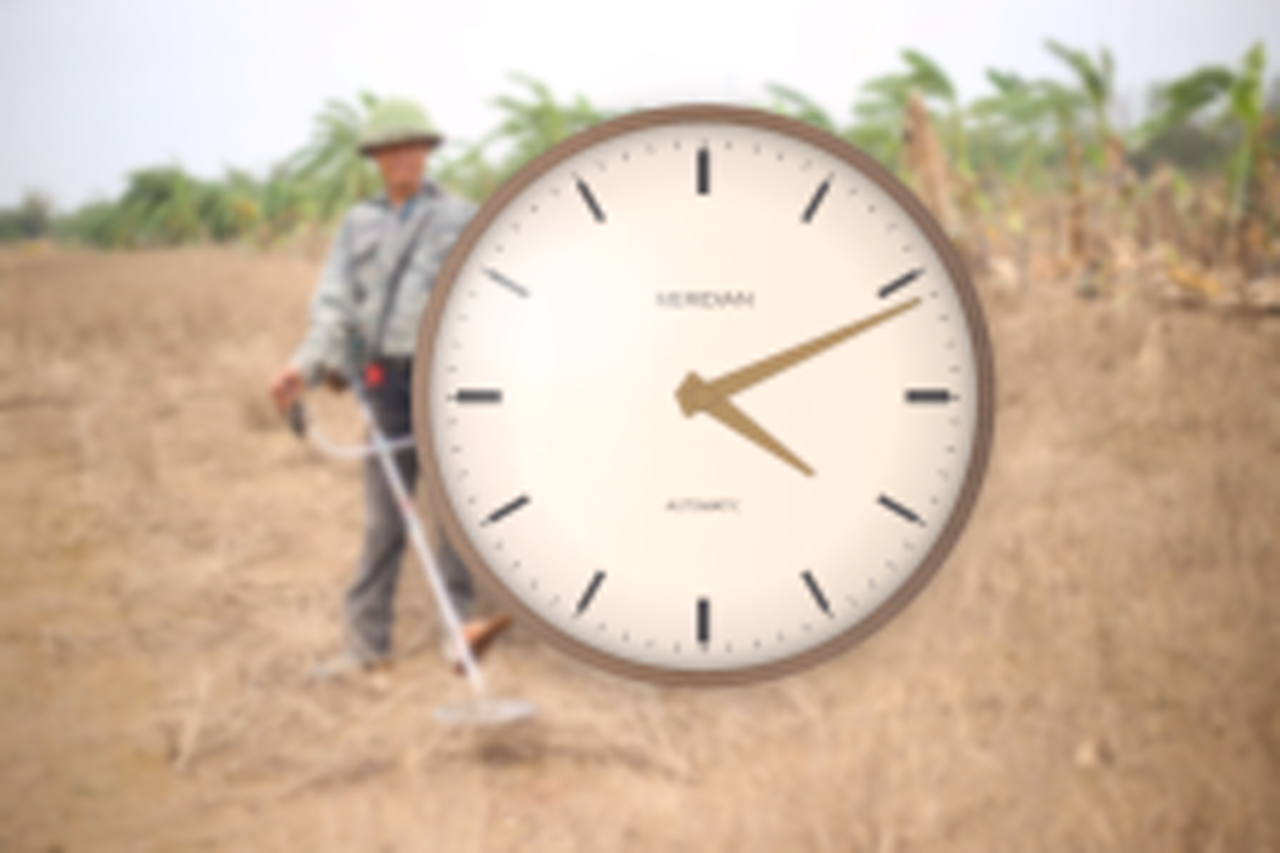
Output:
4:11
